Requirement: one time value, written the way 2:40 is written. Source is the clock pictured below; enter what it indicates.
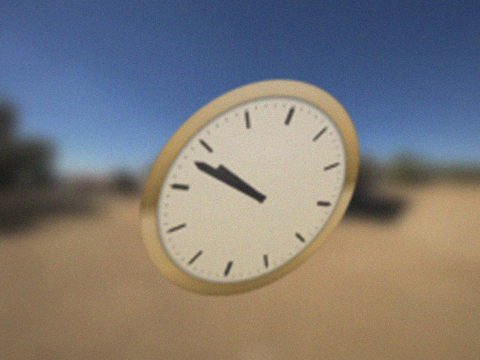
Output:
9:48
